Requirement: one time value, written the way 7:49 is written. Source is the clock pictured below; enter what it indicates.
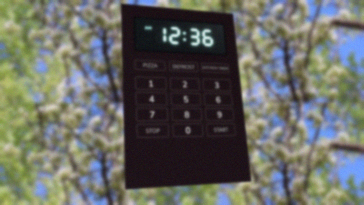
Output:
12:36
